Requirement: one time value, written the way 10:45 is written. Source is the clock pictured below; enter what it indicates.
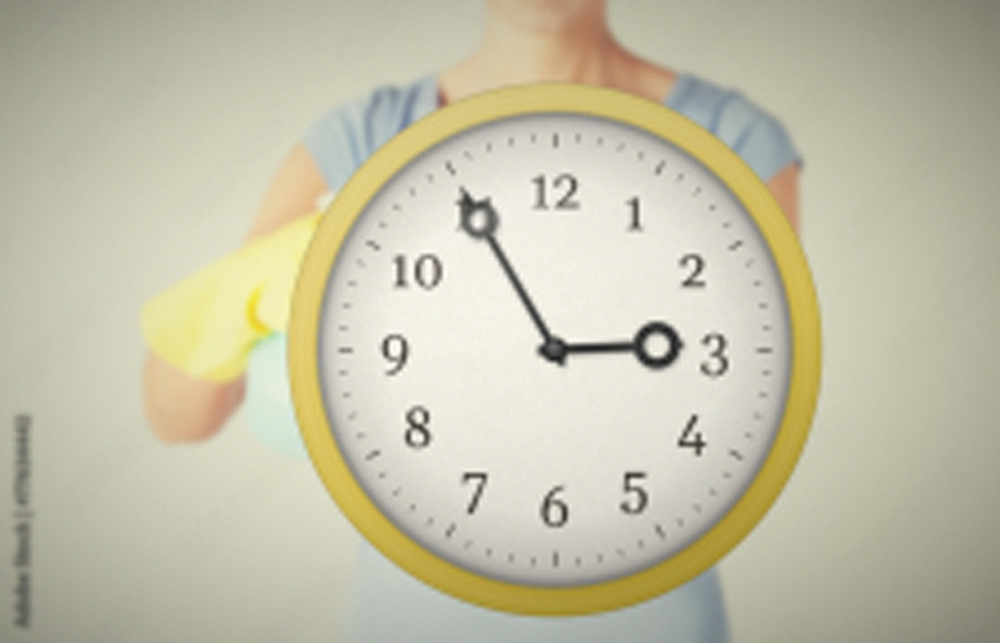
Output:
2:55
